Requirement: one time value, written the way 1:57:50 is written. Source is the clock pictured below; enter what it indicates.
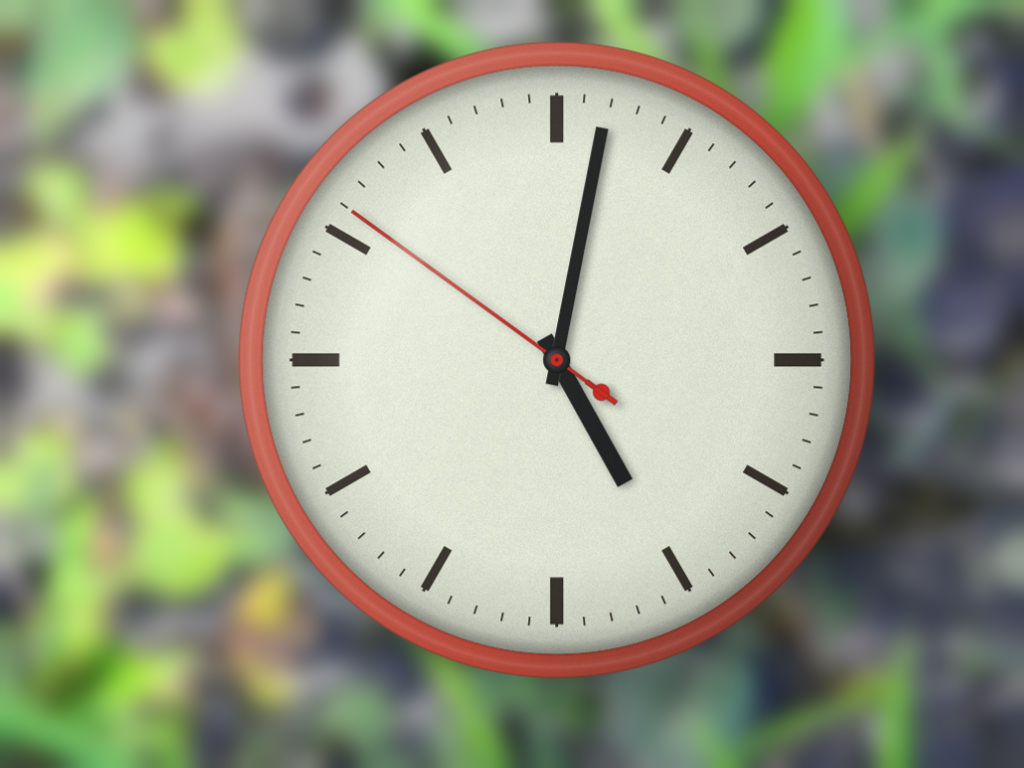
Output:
5:01:51
